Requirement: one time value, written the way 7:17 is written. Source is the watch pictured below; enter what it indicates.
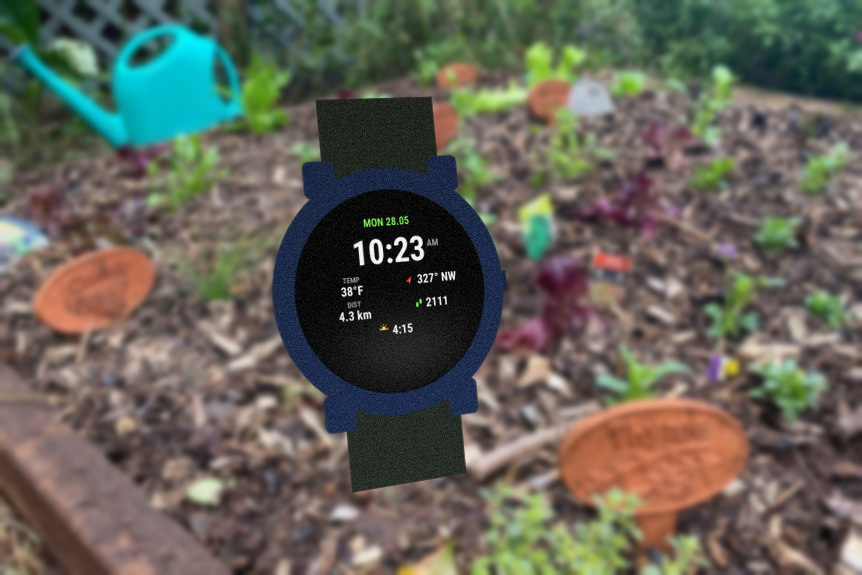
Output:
10:23
